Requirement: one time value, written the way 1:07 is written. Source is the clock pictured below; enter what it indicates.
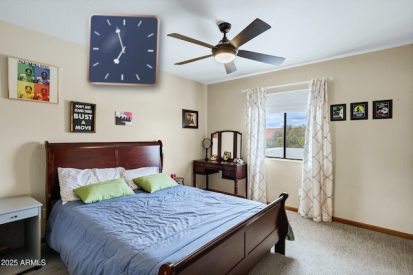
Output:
6:57
